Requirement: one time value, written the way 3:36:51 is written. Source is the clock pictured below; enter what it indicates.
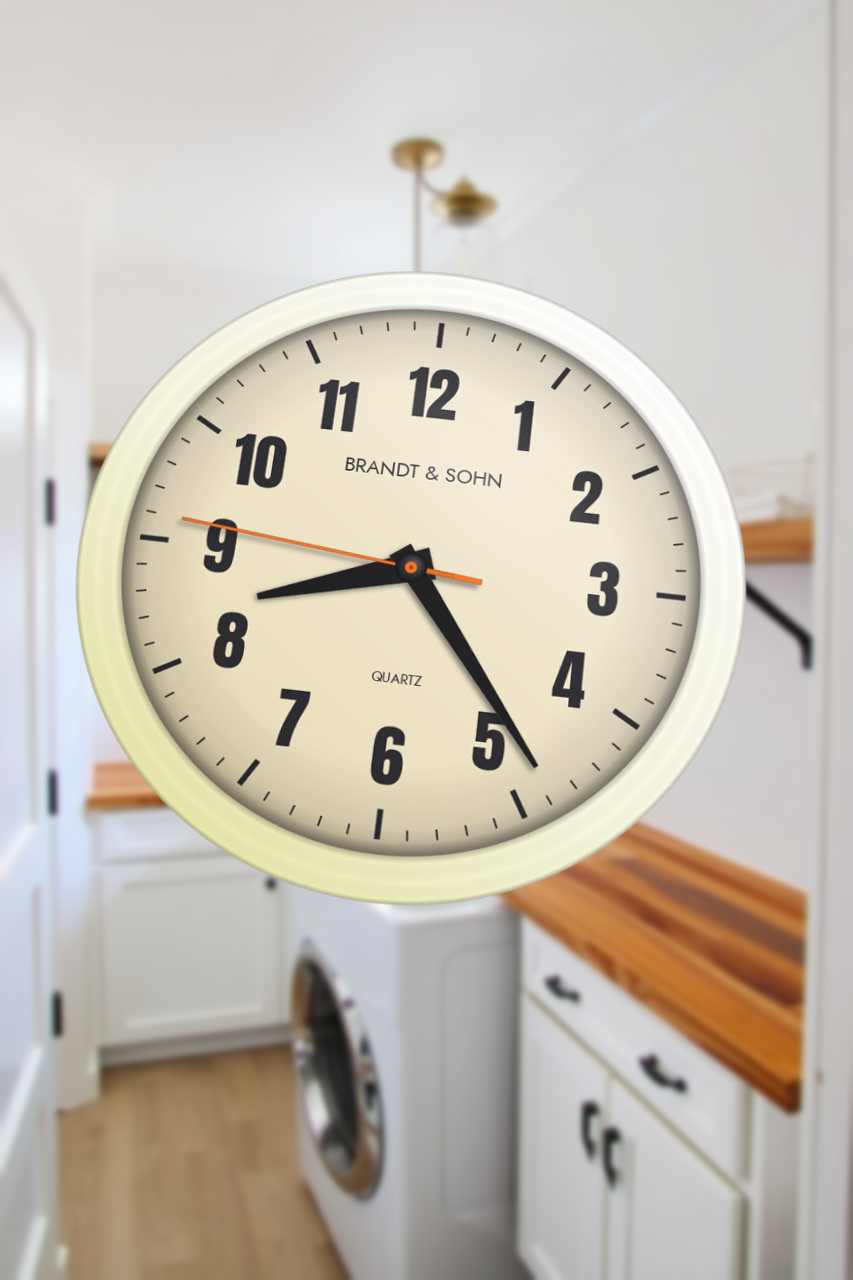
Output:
8:23:46
